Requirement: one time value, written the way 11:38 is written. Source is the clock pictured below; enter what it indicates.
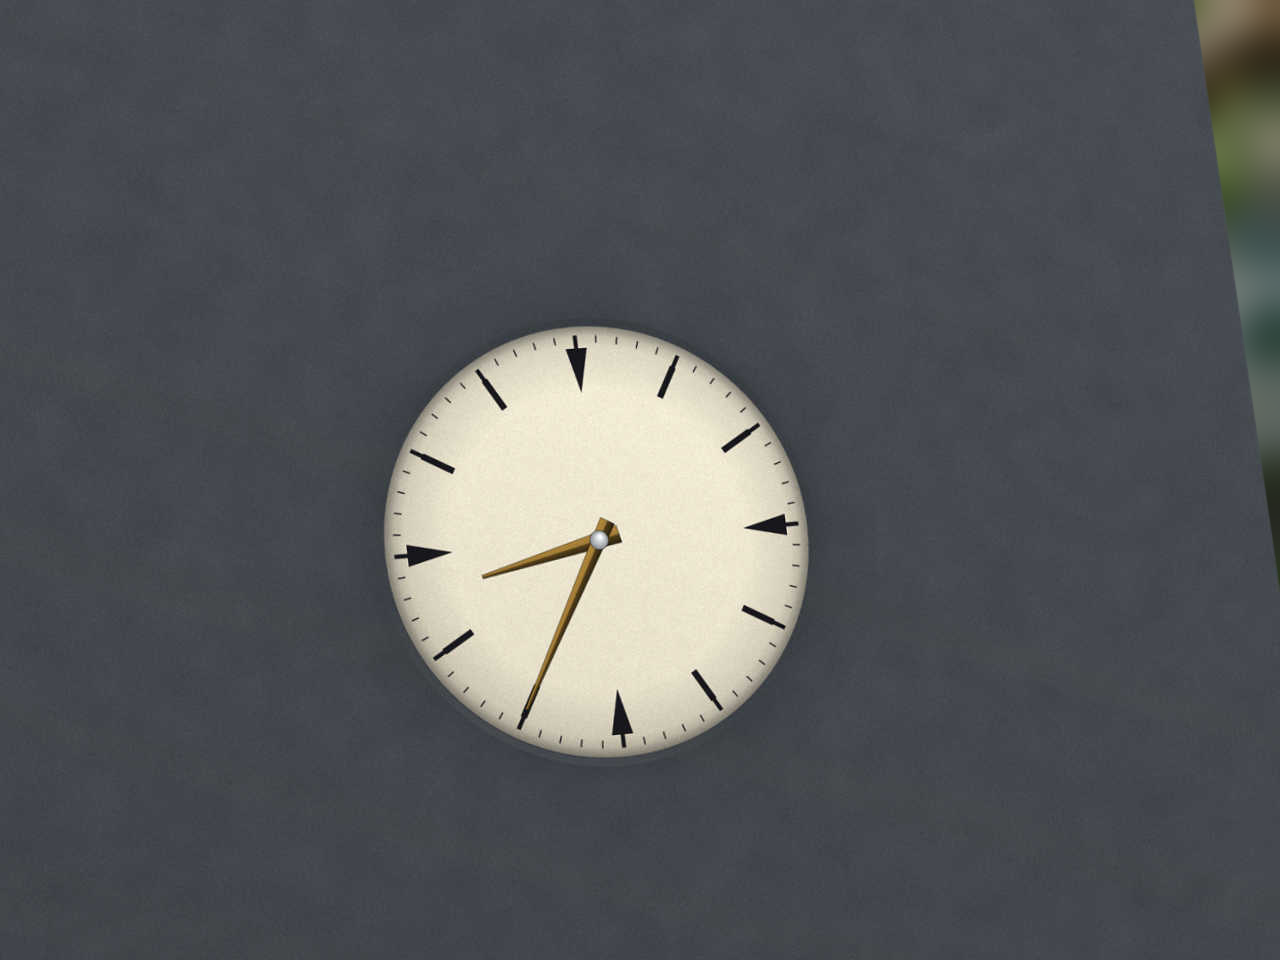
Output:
8:35
